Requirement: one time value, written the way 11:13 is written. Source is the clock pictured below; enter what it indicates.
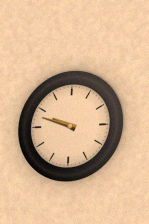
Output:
9:48
